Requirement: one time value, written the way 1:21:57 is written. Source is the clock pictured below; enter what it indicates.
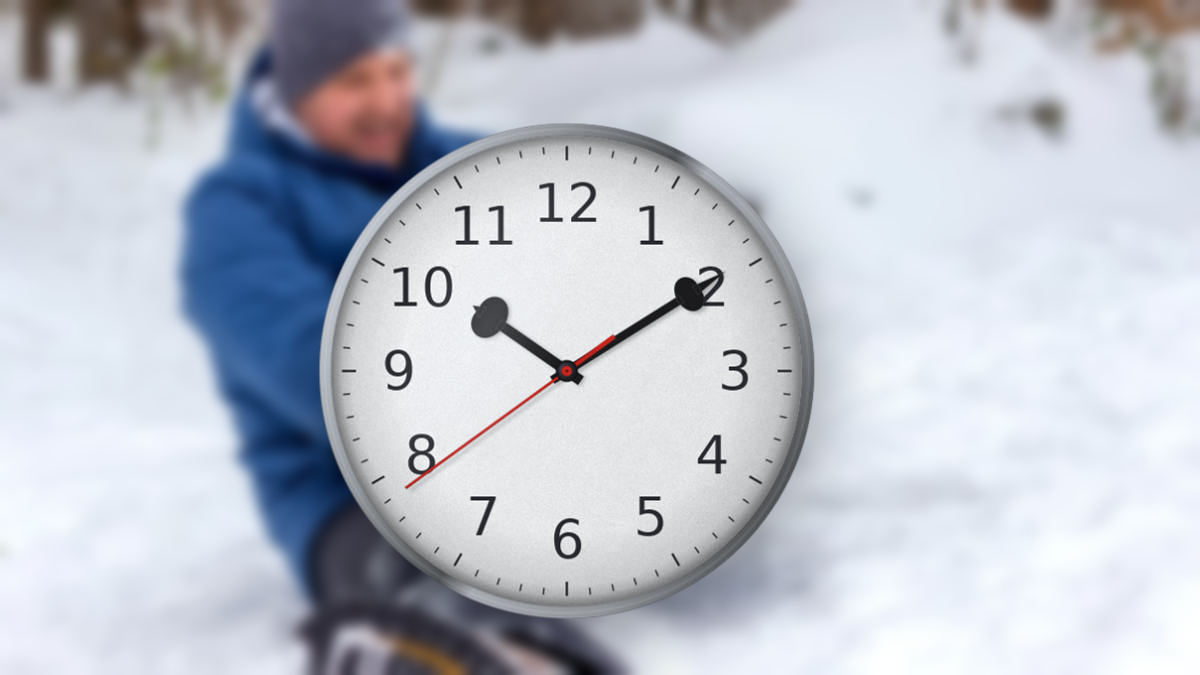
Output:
10:09:39
